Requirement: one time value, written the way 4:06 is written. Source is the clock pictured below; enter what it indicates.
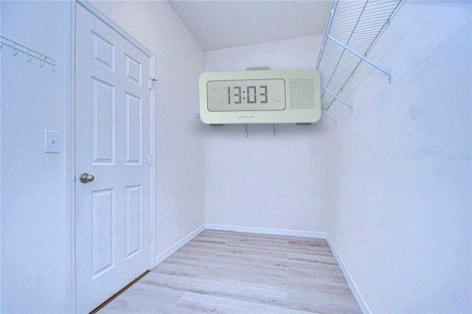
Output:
13:03
